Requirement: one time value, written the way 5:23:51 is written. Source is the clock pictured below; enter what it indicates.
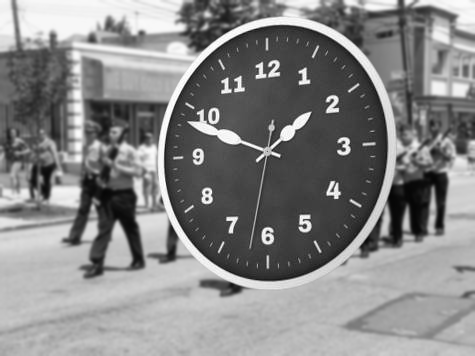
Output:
1:48:32
